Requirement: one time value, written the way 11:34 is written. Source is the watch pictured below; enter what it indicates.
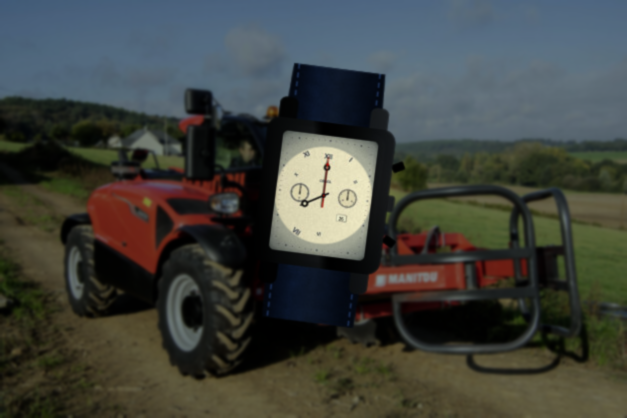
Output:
8:00
